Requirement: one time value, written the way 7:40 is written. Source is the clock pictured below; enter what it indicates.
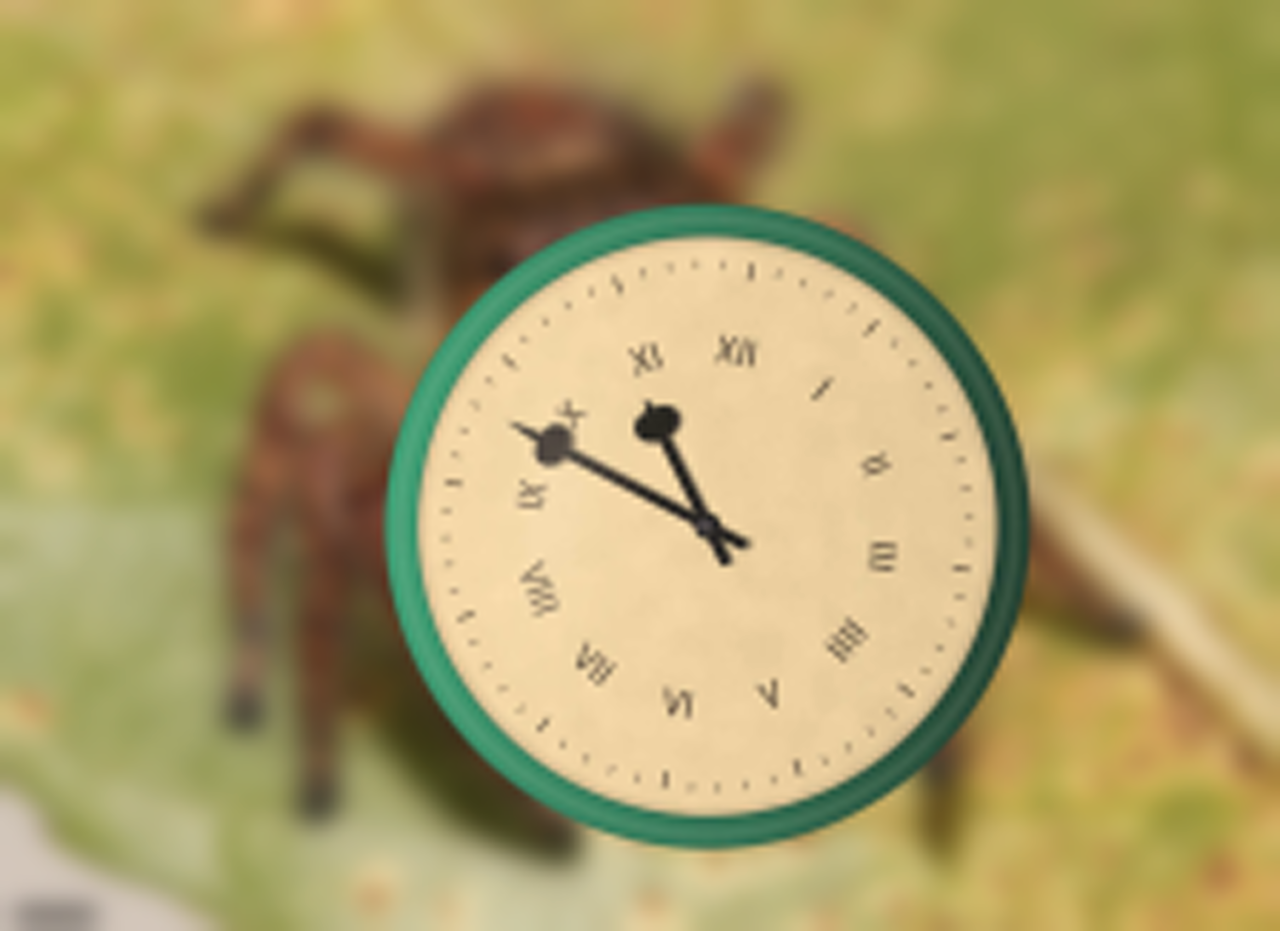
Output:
10:48
